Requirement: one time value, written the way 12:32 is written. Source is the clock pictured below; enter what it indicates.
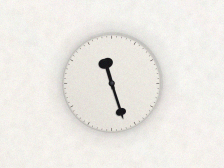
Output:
11:27
